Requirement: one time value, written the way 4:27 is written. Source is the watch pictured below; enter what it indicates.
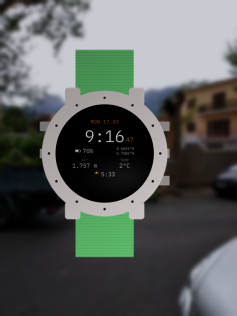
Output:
9:16
